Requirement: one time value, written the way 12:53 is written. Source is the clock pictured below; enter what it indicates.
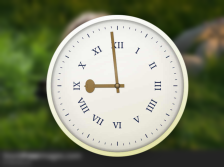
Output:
8:59
